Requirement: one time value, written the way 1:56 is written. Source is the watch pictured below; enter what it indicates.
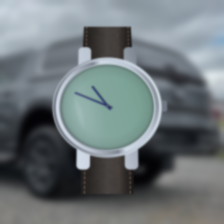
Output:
10:49
